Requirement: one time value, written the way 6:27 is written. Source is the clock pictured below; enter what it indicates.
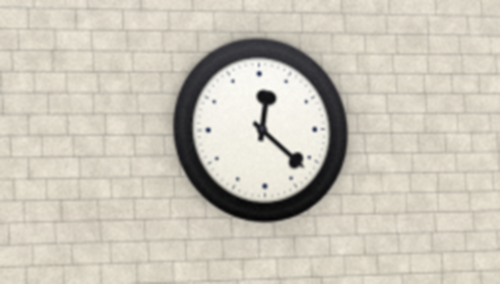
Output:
12:22
